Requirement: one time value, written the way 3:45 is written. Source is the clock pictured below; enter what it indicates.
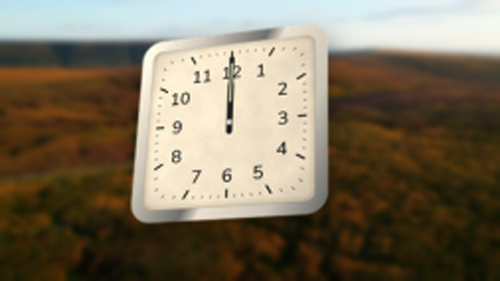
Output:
12:00
